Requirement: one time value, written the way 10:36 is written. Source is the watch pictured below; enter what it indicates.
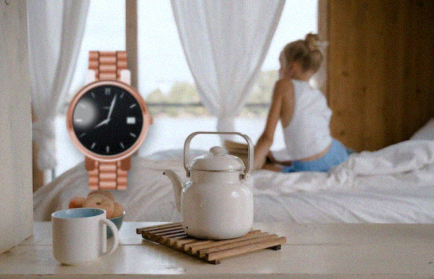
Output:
8:03
